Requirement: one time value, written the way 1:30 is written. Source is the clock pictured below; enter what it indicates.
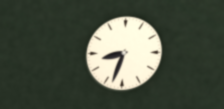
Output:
8:33
